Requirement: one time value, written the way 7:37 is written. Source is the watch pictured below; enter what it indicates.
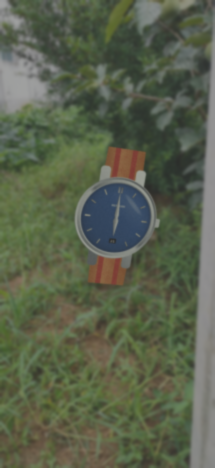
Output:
6:00
